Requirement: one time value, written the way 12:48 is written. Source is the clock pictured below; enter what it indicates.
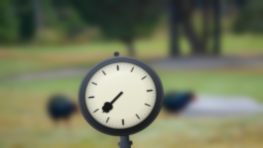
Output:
7:38
